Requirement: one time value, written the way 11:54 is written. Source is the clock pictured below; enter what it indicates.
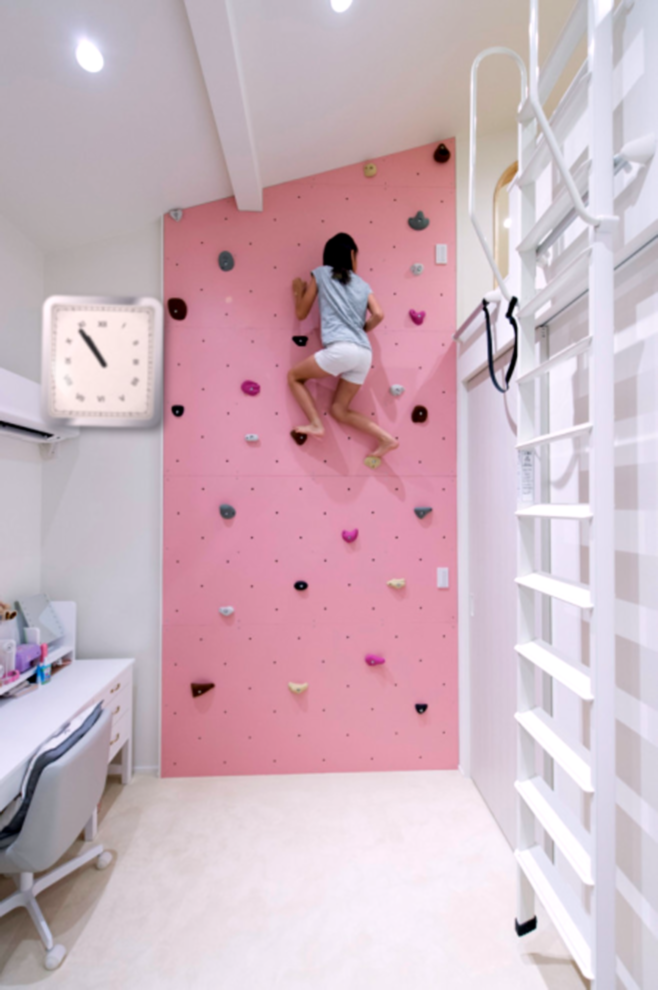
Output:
10:54
